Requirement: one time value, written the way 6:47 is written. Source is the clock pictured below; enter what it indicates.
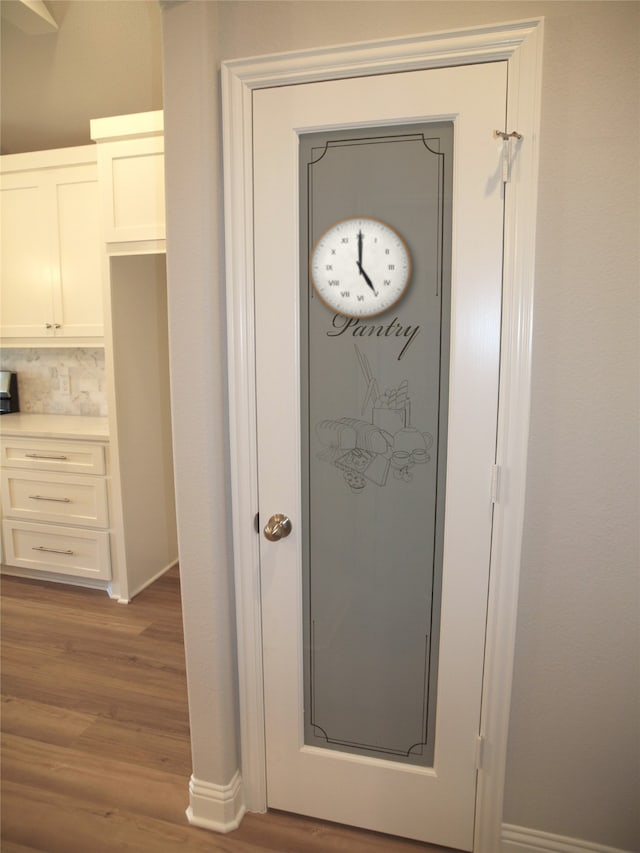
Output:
5:00
